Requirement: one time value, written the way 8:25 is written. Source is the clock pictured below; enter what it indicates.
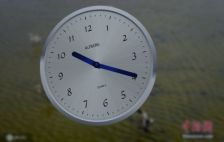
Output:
10:20
